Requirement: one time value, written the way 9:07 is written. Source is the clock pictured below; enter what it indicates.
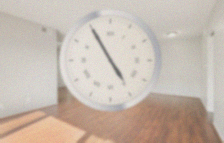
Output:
4:55
